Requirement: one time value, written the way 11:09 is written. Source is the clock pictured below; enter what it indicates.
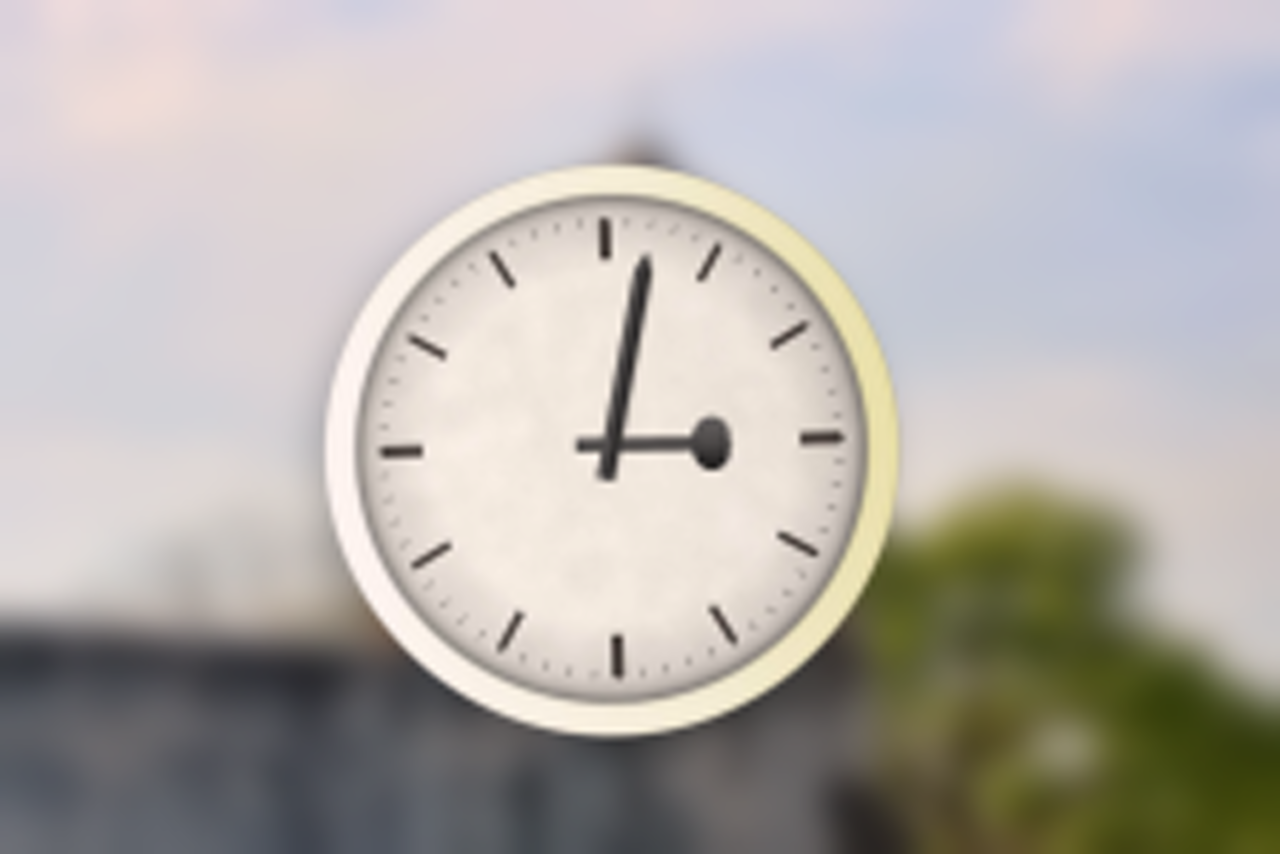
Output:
3:02
